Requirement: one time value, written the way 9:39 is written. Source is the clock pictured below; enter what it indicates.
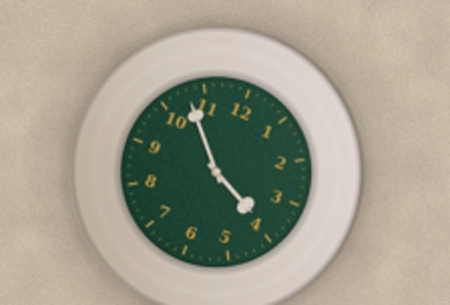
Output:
3:53
